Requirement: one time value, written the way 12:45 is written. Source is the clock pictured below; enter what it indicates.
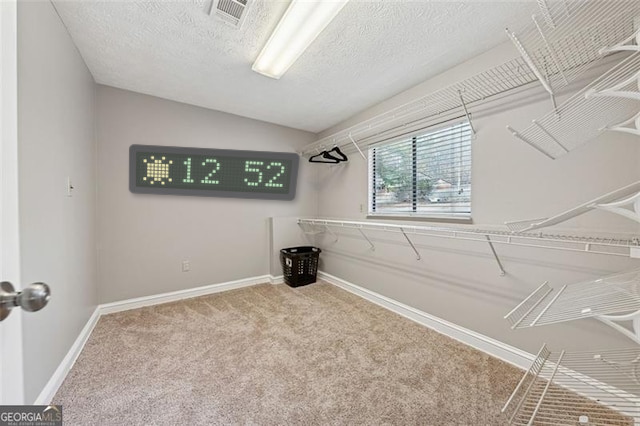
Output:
12:52
